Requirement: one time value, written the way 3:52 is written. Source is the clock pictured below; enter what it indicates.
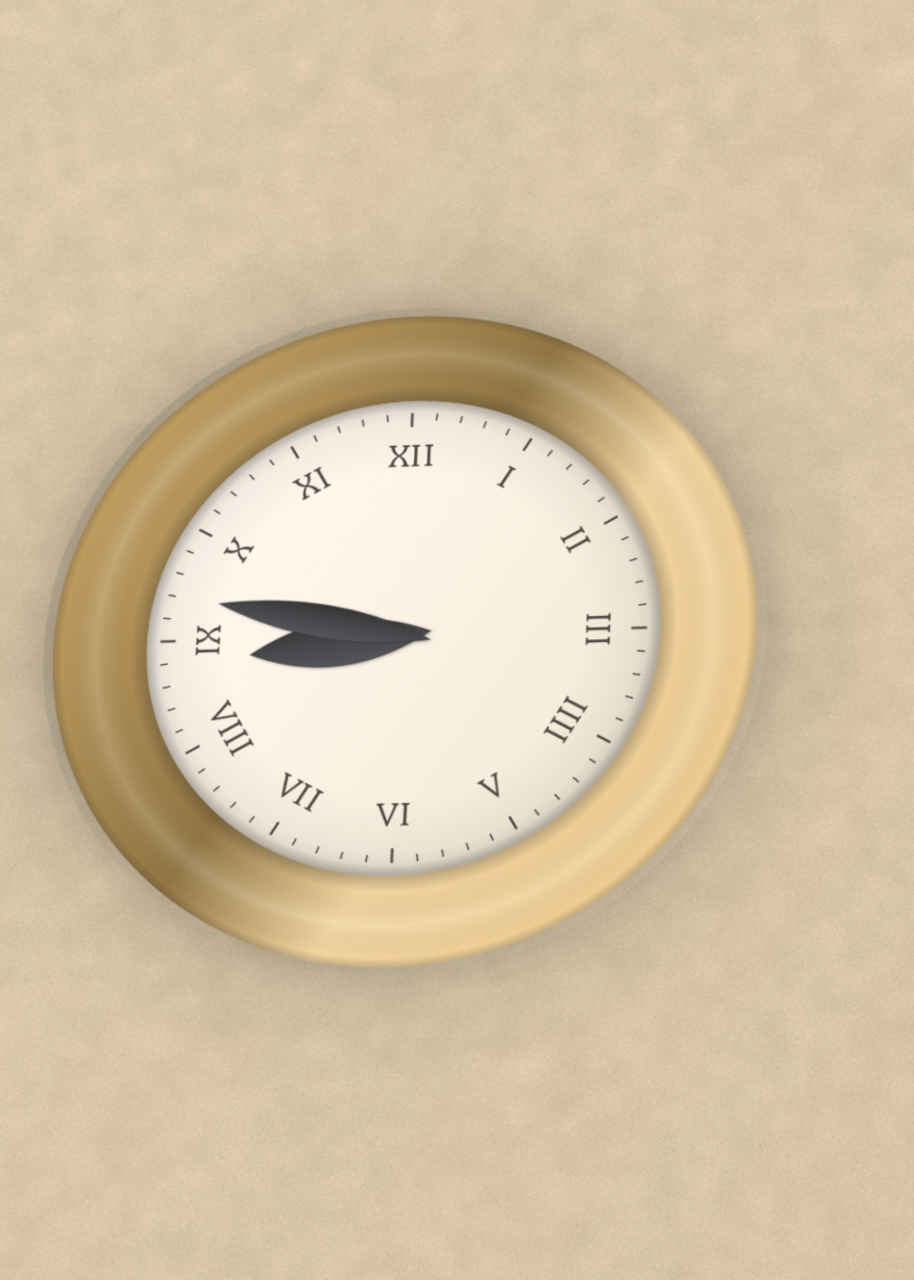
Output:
8:47
